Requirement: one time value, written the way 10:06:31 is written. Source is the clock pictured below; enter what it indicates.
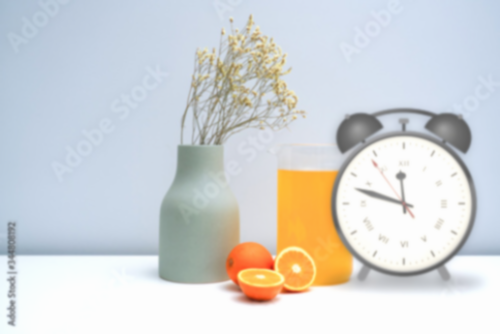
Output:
11:47:54
